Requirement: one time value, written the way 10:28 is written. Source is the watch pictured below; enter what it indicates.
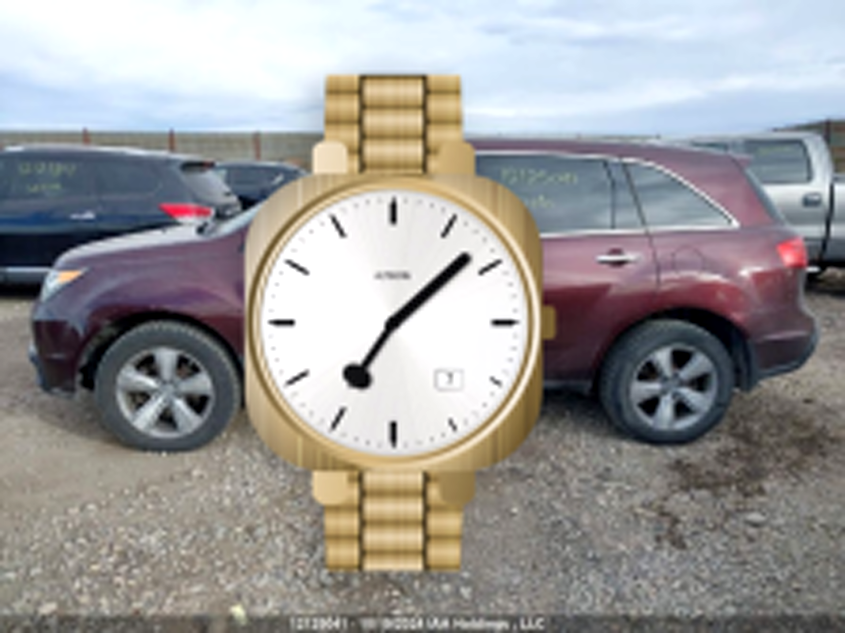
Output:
7:08
